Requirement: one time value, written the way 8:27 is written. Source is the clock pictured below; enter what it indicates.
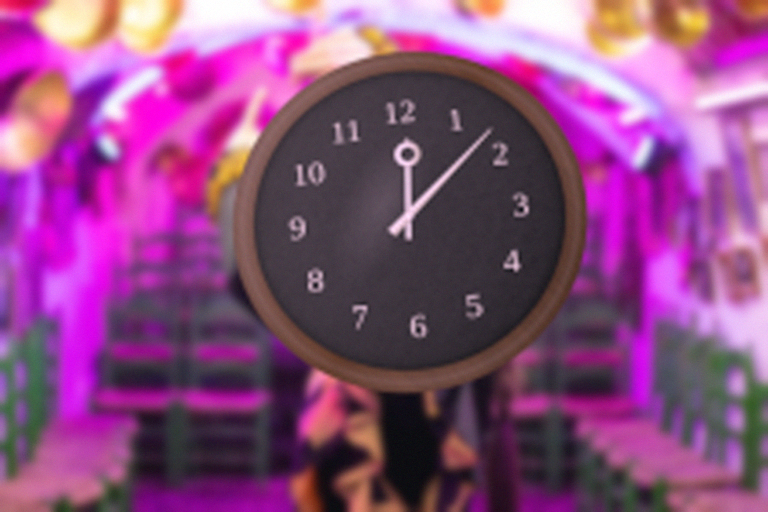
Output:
12:08
